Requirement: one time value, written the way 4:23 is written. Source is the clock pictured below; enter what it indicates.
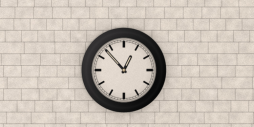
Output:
12:53
